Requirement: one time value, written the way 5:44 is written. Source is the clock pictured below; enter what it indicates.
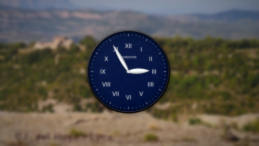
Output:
2:55
